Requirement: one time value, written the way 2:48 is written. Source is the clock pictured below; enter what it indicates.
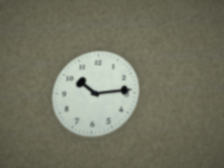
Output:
10:14
